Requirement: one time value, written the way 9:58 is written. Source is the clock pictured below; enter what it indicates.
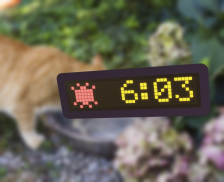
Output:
6:03
